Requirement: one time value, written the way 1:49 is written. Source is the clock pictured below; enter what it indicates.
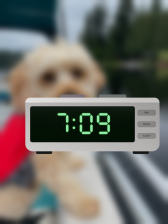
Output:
7:09
